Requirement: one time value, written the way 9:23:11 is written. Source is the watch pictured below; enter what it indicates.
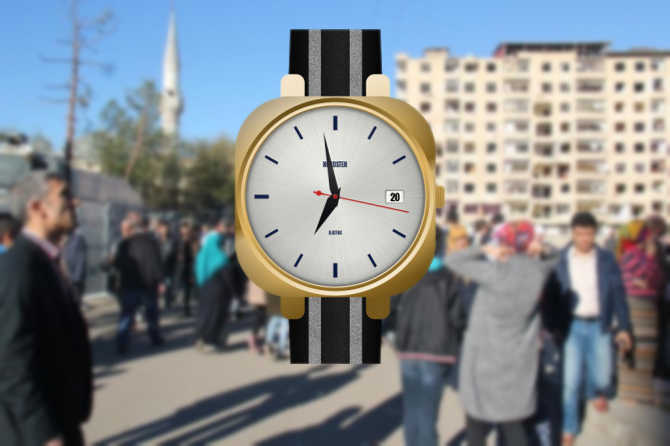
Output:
6:58:17
